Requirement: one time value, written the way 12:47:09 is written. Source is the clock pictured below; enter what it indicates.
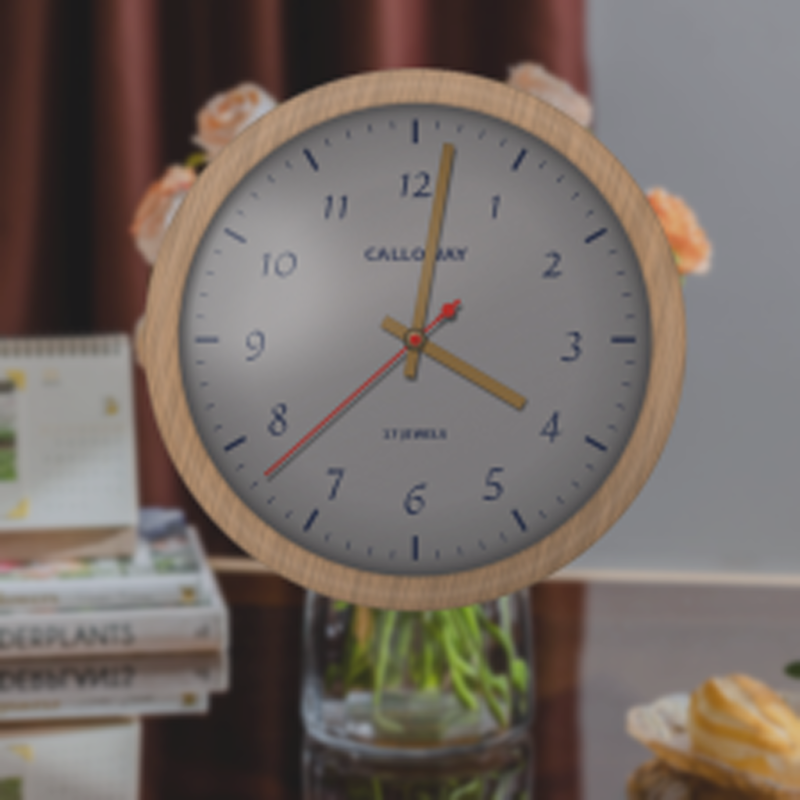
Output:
4:01:38
